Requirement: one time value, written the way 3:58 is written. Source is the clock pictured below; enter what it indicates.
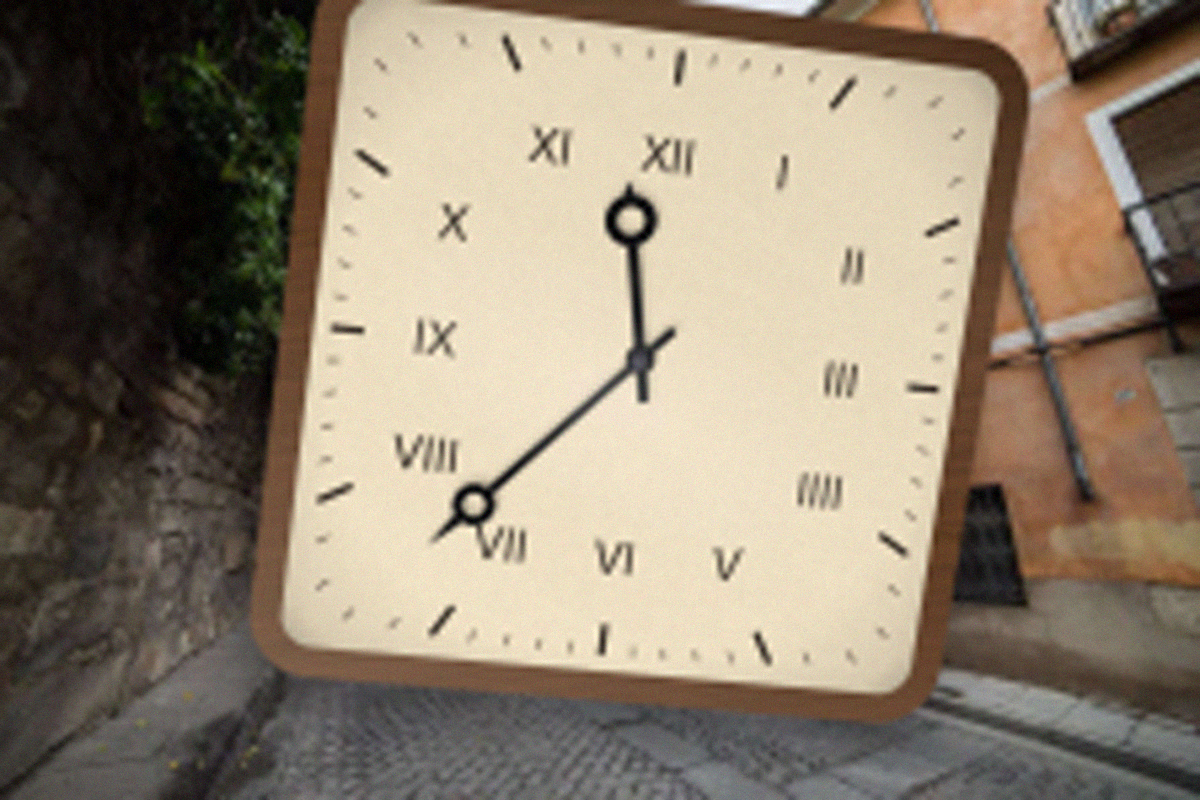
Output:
11:37
